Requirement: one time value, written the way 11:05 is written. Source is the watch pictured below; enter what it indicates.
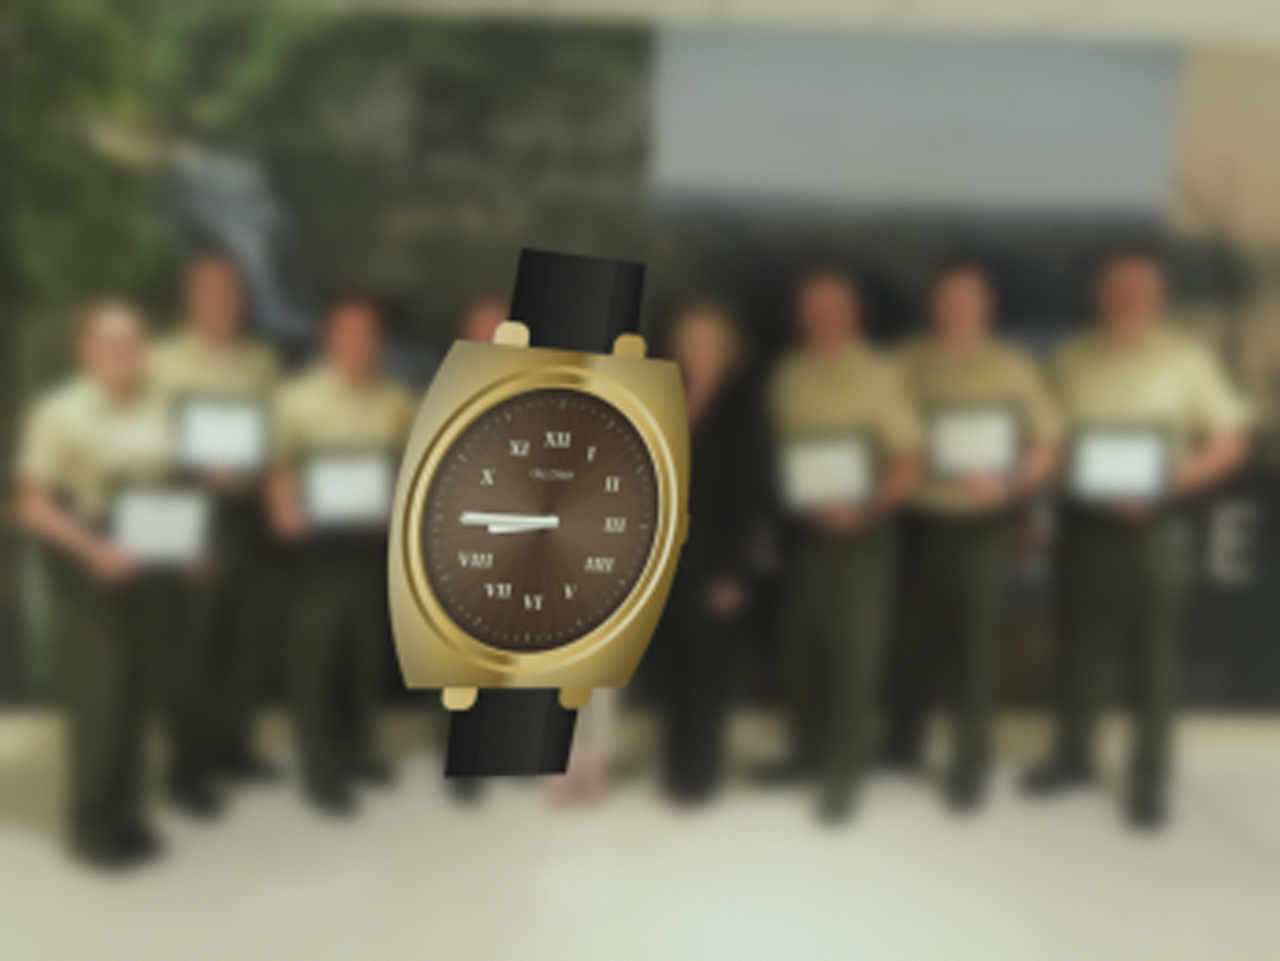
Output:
8:45
